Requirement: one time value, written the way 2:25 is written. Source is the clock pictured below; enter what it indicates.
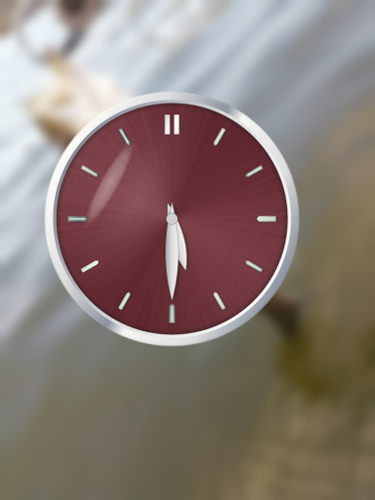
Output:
5:30
